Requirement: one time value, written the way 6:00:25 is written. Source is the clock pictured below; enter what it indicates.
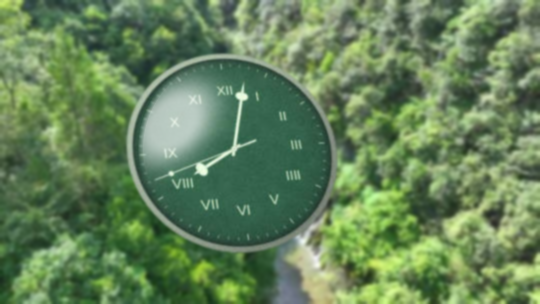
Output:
8:02:42
